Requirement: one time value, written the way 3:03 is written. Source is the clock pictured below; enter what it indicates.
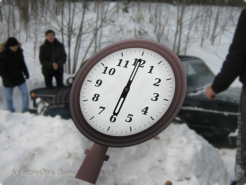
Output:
6:00
